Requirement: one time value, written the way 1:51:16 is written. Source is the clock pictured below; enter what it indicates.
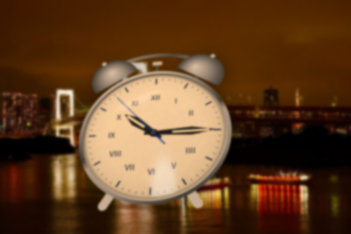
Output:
10:14:53
